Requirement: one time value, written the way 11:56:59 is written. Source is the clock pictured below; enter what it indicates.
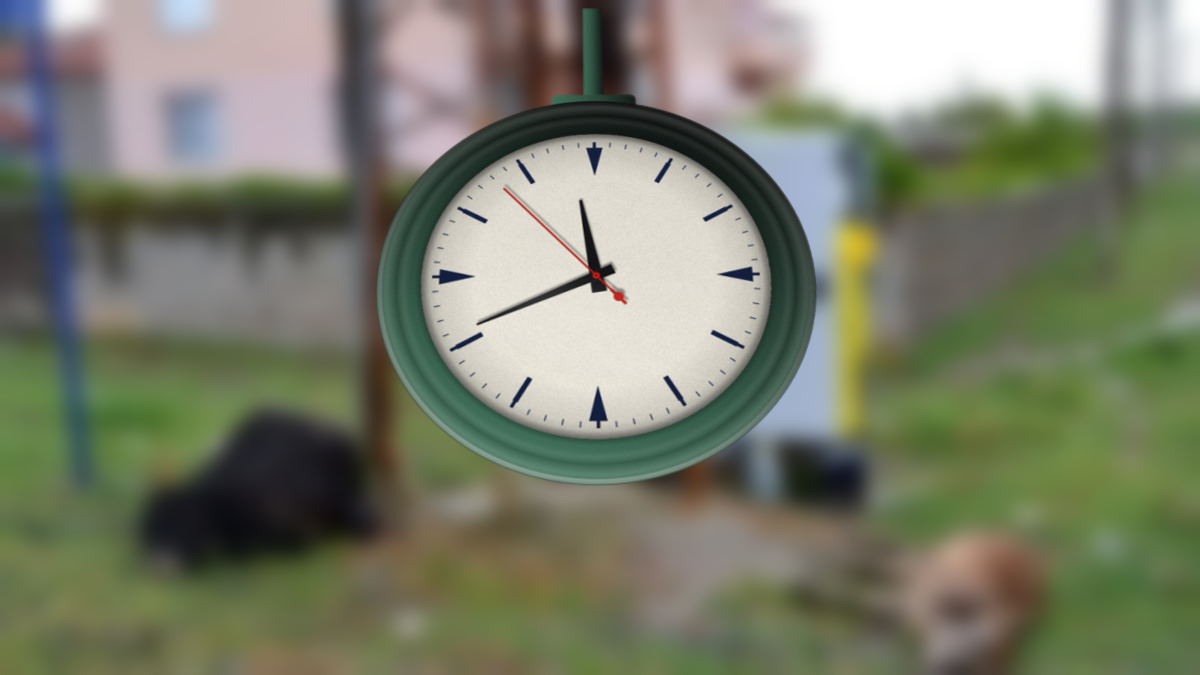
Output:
11:40:53
